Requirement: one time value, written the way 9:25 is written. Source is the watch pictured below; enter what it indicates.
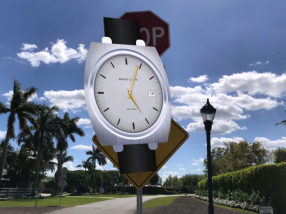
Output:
5:04
